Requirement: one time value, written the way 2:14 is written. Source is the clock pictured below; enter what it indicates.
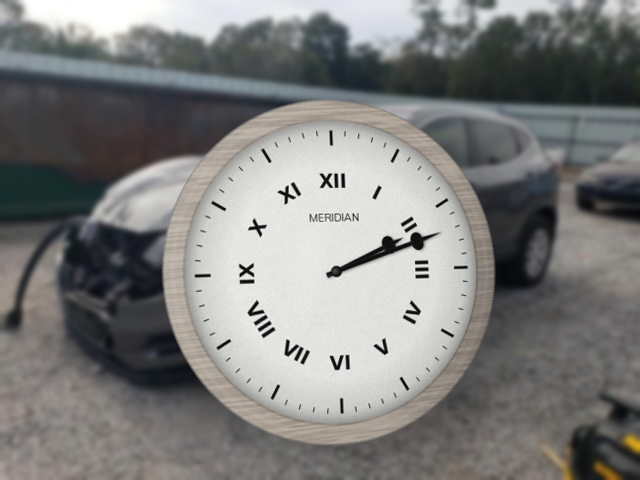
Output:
2:12
